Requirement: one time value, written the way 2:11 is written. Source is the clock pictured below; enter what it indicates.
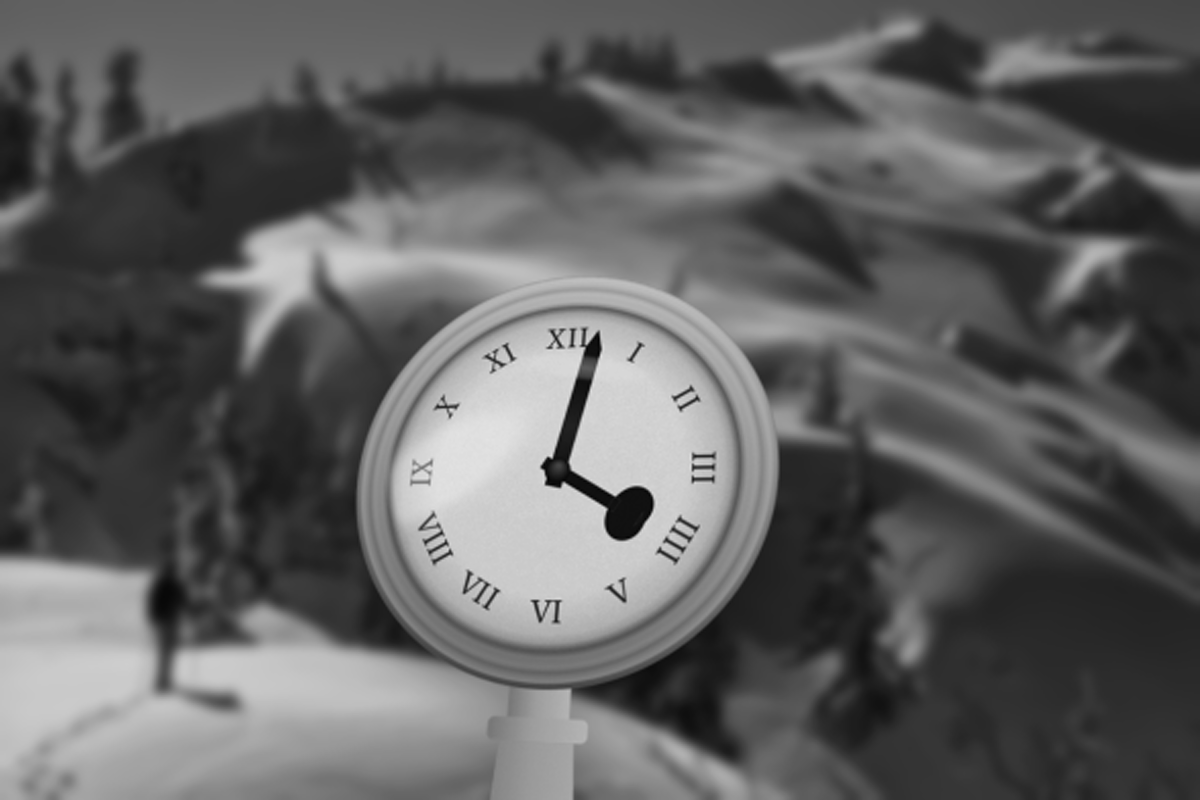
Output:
4:02
